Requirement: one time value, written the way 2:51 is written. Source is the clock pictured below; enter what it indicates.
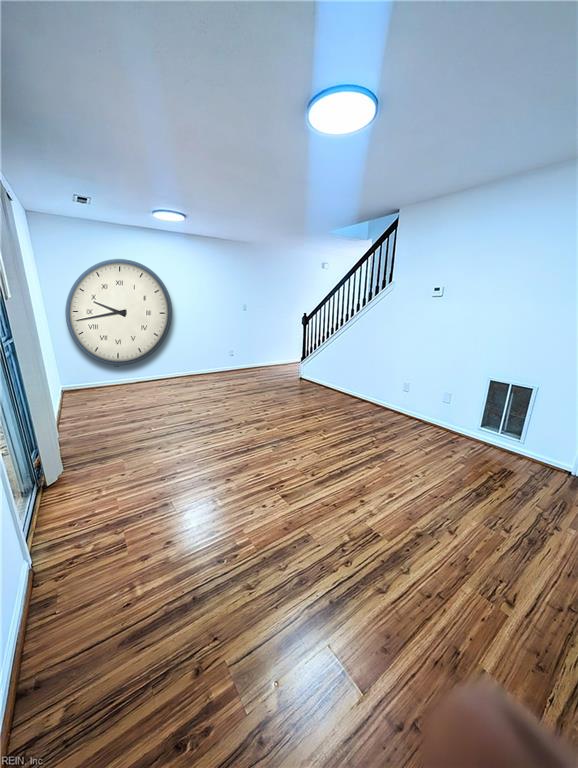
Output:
9:43
